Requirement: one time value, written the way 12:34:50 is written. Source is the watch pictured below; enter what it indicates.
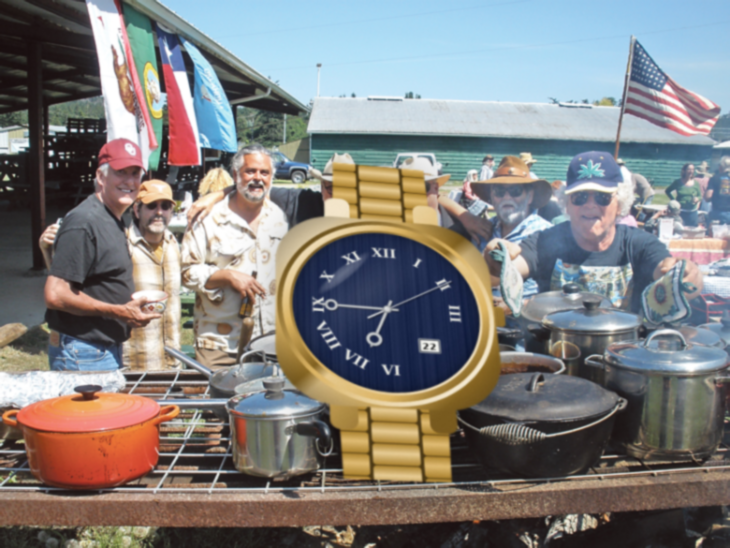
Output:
6:45:10
